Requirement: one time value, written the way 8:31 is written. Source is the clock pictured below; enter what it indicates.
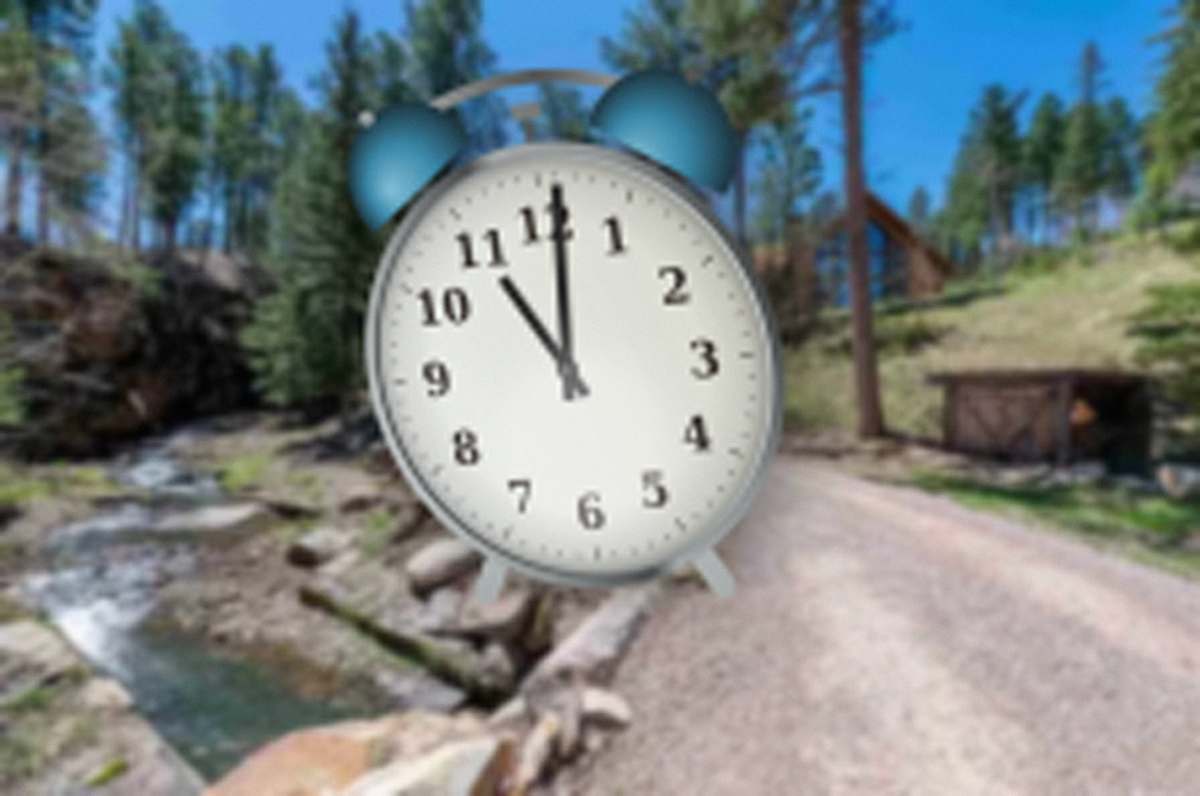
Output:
11:01
